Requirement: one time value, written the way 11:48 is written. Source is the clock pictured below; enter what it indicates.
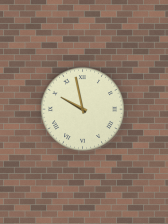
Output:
9:58
